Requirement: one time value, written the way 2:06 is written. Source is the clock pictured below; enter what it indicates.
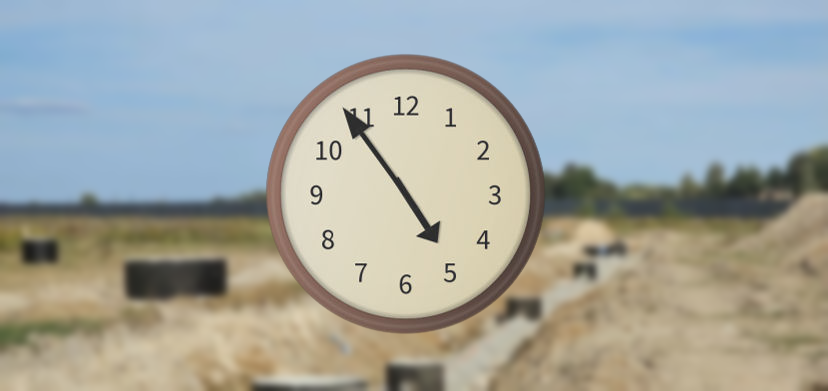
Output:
4:54
